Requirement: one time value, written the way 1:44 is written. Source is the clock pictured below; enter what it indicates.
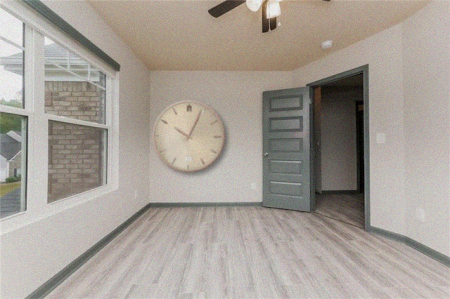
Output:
10:04
